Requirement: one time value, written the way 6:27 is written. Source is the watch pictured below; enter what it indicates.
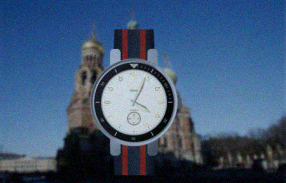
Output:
4:04
